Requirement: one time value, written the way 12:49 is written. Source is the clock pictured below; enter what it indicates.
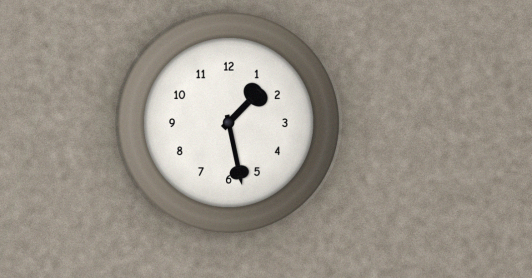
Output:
1:28
